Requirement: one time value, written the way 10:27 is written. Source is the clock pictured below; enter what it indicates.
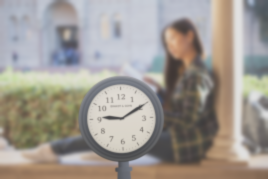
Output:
9:10
